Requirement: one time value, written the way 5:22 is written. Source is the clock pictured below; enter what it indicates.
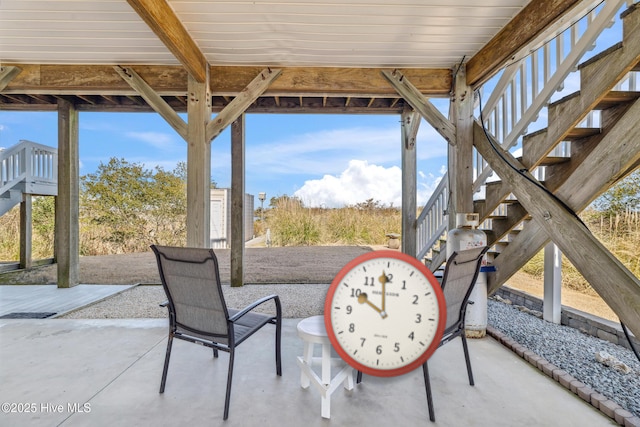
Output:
9:59
